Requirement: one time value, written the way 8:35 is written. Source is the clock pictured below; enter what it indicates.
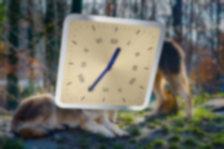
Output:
12:35
